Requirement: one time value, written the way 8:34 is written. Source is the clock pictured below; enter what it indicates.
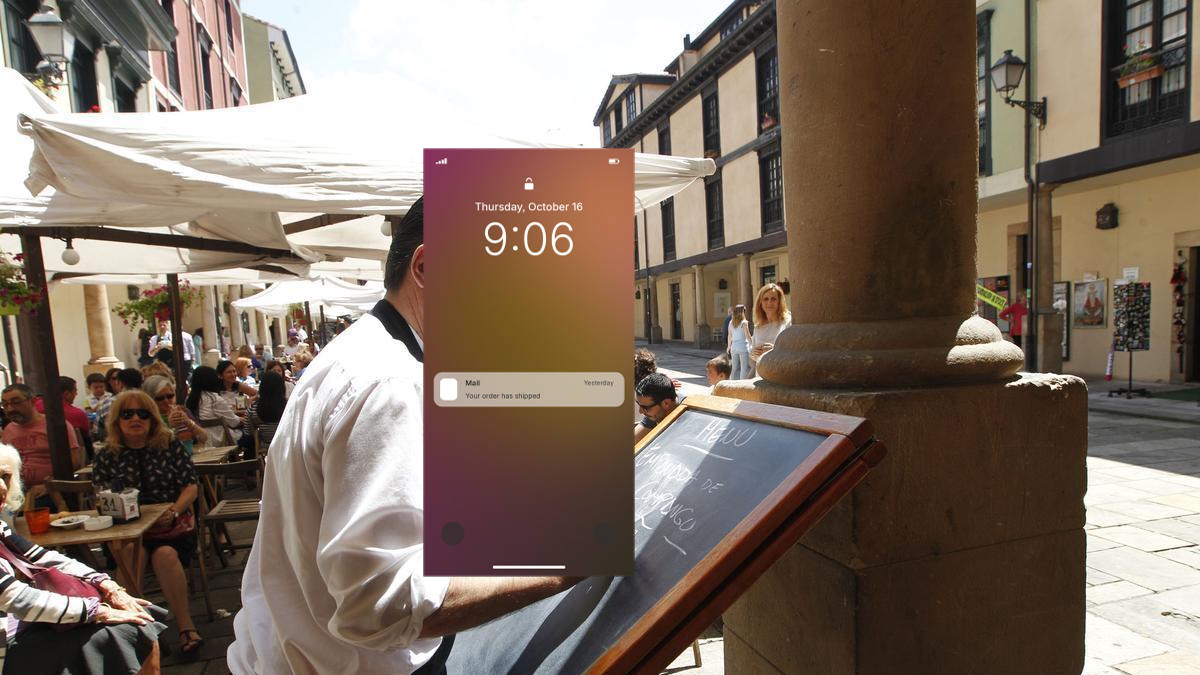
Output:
9:06
